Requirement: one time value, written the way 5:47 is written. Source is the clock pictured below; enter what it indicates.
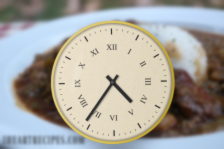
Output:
4:36
